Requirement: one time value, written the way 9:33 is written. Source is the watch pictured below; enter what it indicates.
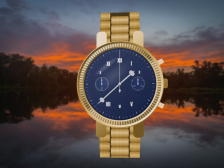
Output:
1:38
